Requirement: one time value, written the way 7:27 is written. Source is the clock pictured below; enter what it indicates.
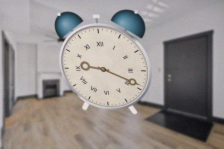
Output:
9:19
